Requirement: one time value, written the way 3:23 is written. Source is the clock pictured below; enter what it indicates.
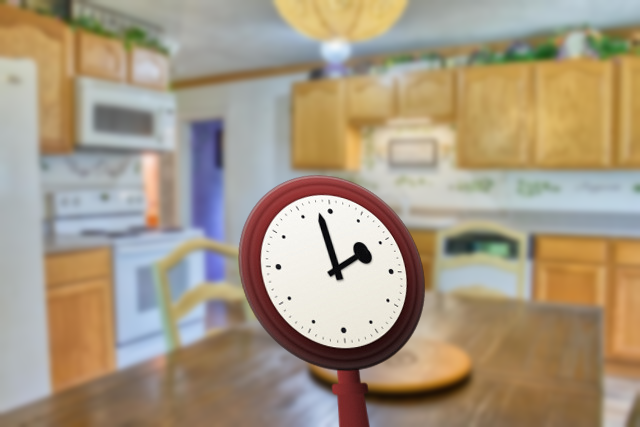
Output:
1:58
